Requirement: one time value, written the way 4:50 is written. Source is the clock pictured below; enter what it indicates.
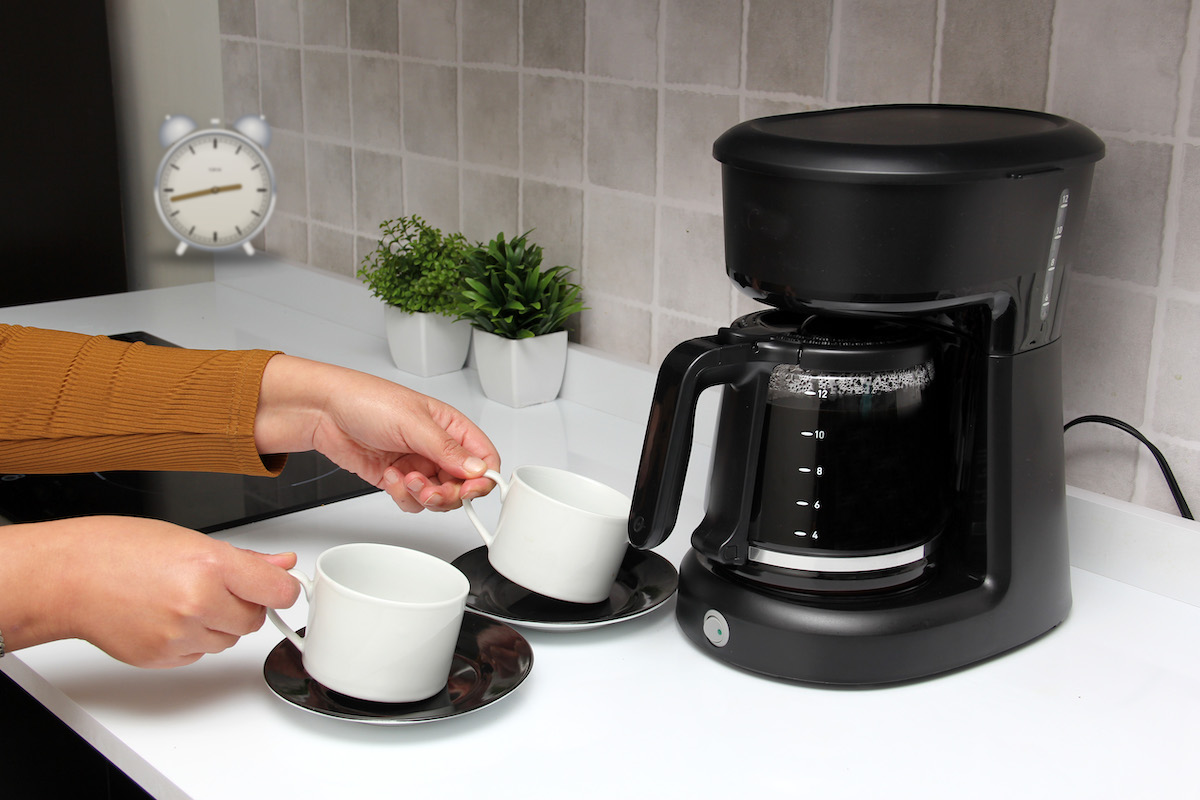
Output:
2:43
